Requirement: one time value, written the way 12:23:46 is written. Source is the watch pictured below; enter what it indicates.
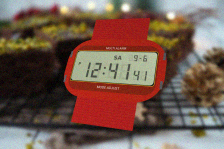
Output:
12:41:41
